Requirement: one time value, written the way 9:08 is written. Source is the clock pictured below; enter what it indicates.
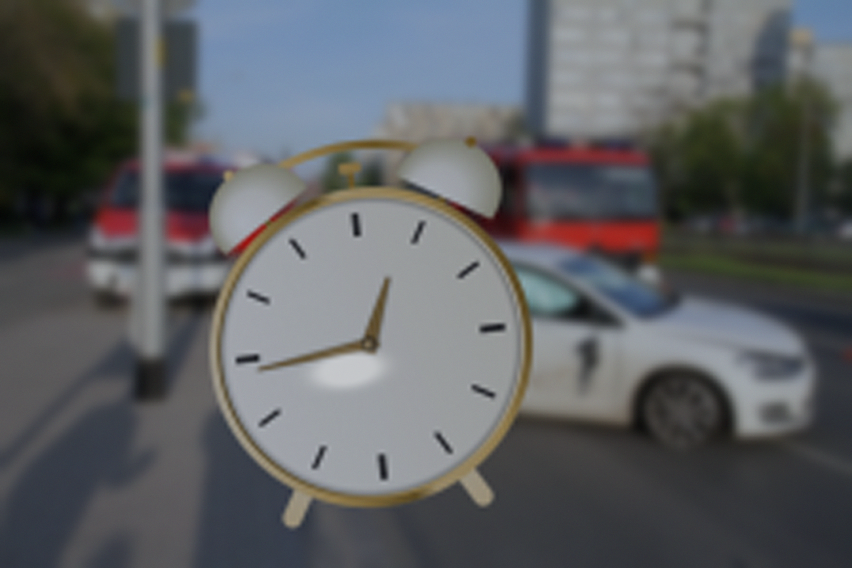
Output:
12:44
